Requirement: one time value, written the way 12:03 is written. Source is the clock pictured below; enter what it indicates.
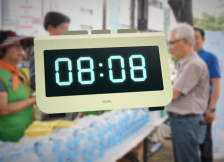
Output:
8:08
